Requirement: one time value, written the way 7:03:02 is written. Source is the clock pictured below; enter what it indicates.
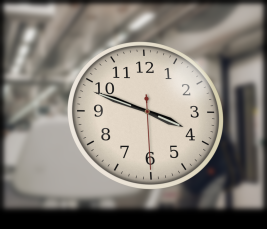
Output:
3:48:30
